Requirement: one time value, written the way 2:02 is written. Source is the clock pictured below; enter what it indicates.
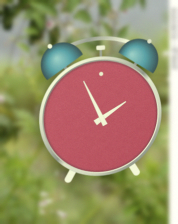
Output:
1:56
